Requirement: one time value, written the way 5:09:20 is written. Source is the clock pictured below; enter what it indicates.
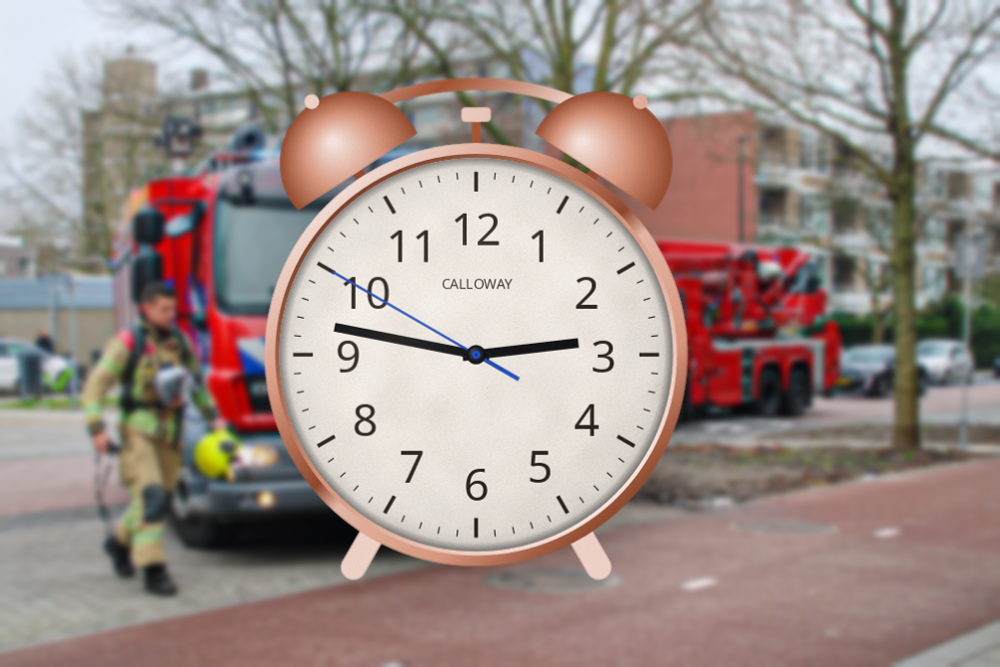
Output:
2:46:50
